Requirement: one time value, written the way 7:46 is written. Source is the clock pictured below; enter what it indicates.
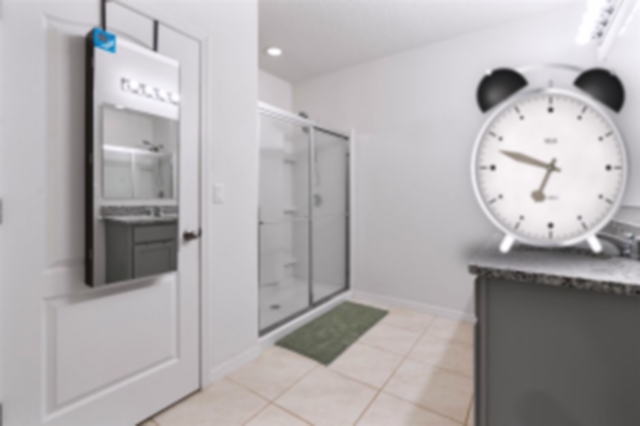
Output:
6:48
